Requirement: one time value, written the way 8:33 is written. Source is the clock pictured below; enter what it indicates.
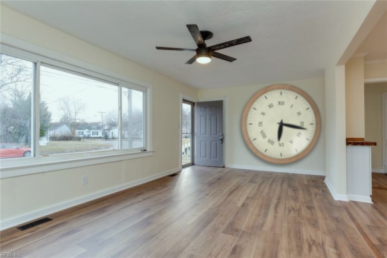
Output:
6:17
